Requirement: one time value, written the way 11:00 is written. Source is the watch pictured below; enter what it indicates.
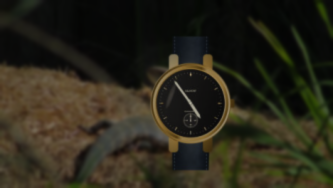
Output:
4:54
